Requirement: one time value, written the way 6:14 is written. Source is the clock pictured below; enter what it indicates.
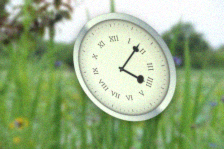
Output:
4:08
